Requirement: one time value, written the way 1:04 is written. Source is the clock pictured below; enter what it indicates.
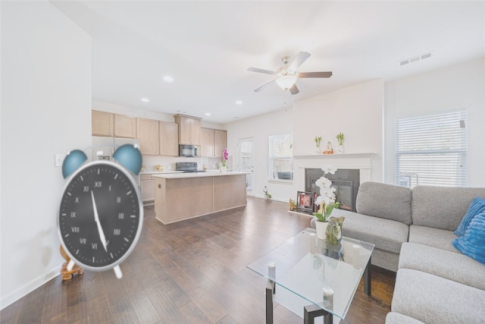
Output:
11:26
